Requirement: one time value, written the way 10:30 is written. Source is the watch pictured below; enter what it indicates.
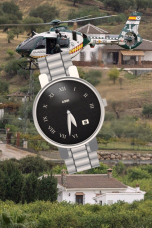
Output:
5:32
